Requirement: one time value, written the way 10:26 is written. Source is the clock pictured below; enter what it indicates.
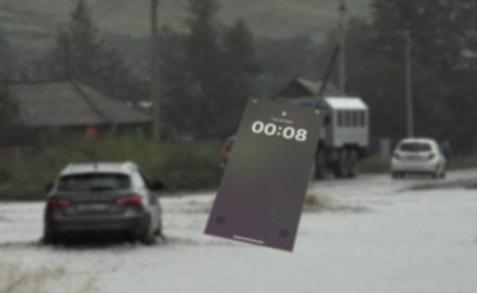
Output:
0:08
